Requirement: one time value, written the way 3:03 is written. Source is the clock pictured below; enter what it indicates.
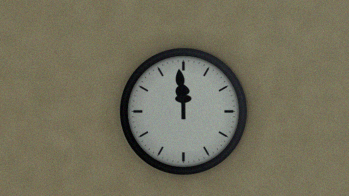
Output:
11:59
